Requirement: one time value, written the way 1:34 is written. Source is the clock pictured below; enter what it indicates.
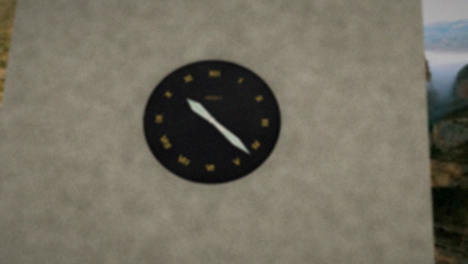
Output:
10:22
